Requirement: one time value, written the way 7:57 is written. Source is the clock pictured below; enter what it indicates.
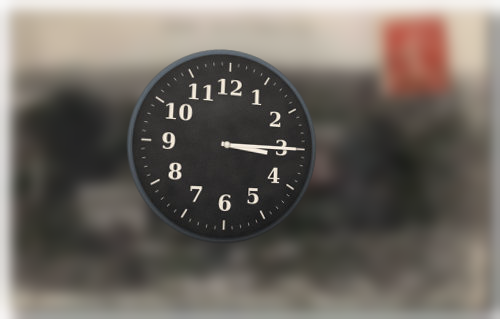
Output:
3:15
